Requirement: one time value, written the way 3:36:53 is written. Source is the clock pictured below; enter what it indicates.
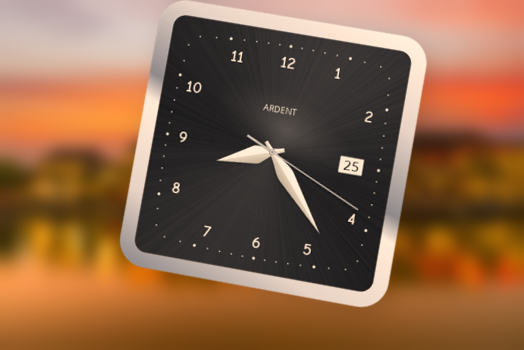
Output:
8:23:19
